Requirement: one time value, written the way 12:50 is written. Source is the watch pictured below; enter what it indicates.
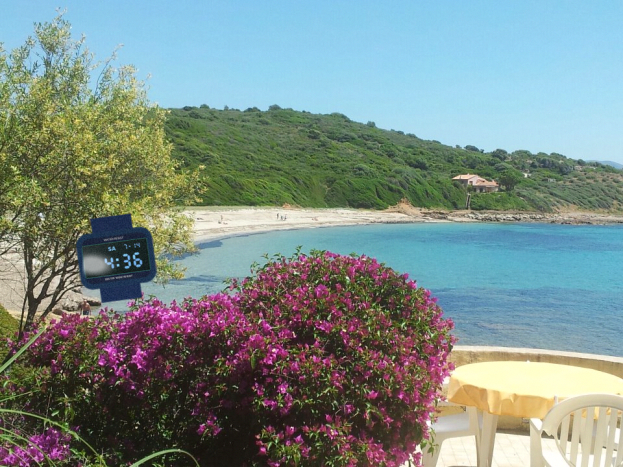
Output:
4:36
